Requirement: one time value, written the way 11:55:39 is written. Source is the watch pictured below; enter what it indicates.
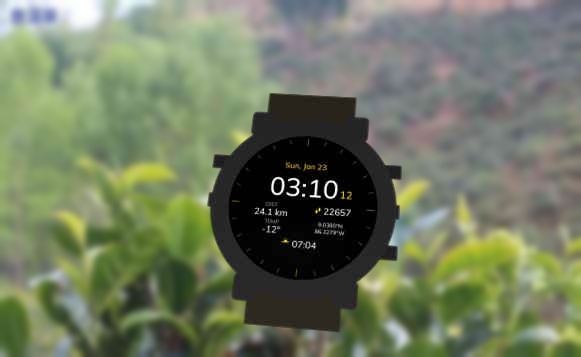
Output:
3:10:12
